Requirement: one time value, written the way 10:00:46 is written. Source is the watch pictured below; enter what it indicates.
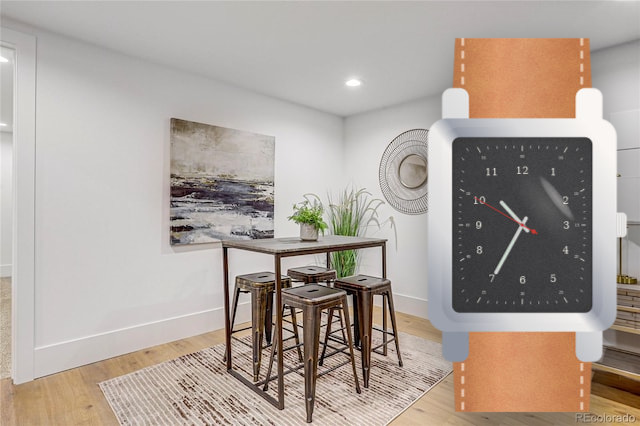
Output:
10:34:50
